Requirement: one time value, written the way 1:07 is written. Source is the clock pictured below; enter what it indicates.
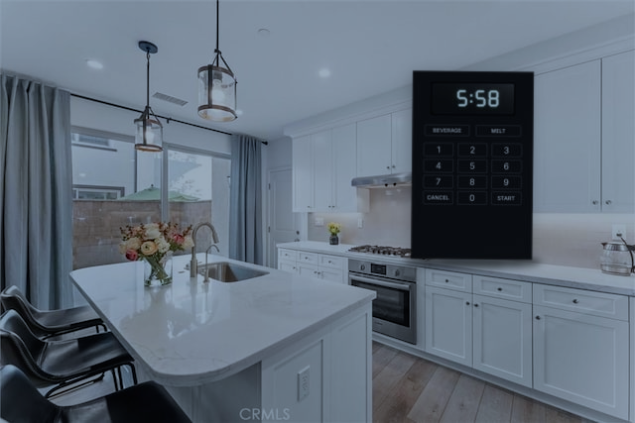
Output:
5:58
